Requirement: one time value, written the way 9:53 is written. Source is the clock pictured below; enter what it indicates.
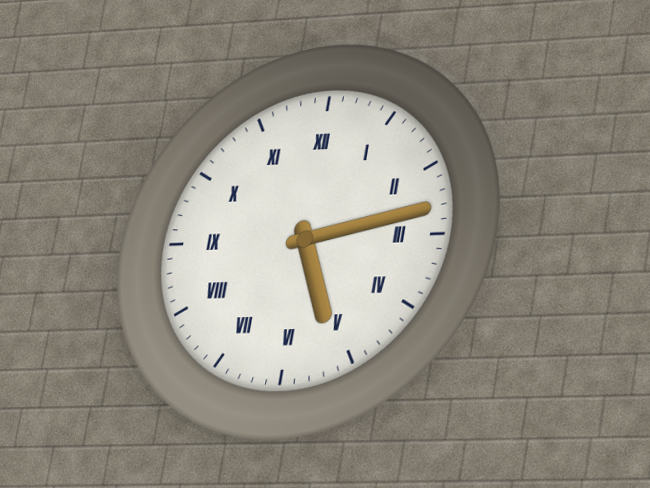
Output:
5:13
